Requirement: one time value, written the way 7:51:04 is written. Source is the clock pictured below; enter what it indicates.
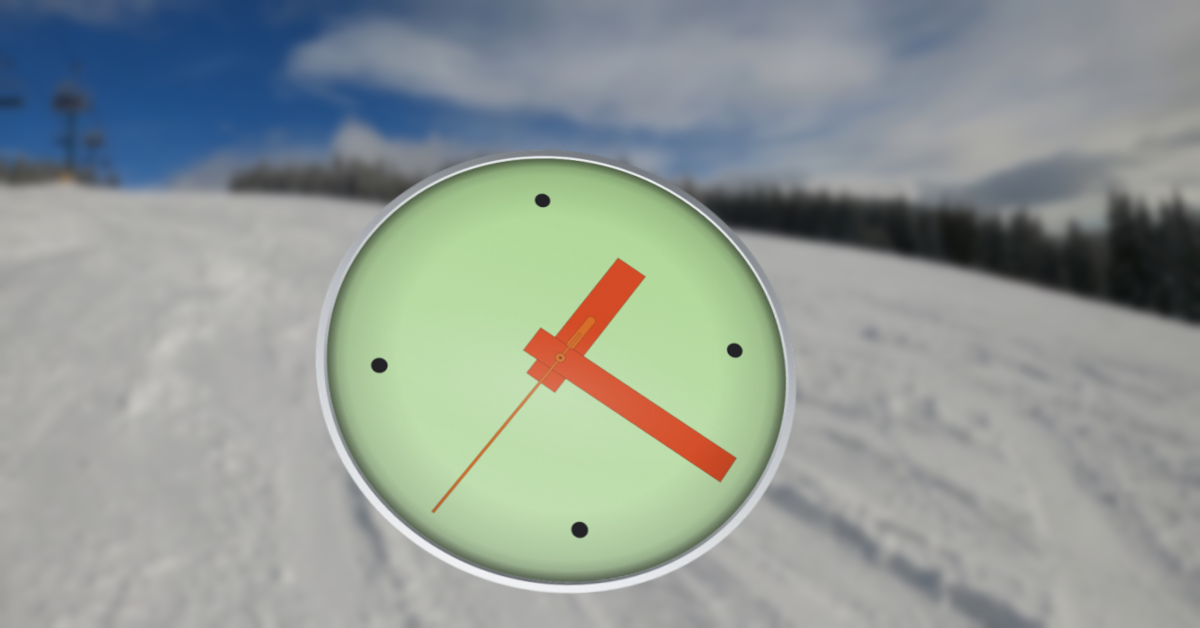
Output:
1:21:37
